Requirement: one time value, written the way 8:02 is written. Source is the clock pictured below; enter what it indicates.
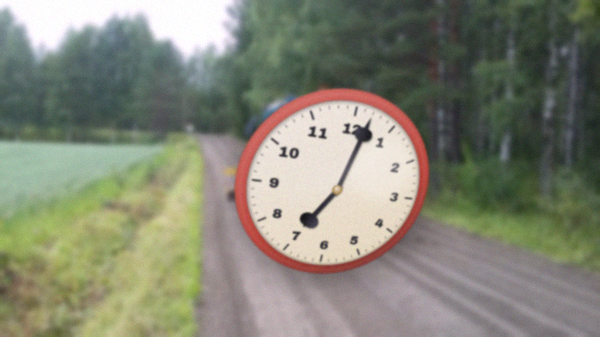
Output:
7:02
